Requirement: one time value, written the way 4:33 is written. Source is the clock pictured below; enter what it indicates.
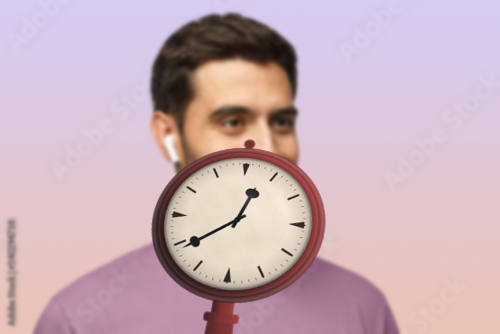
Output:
12:39
